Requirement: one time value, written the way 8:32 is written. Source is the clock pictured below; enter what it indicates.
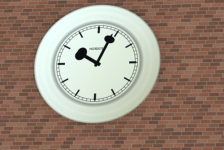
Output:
10:04
